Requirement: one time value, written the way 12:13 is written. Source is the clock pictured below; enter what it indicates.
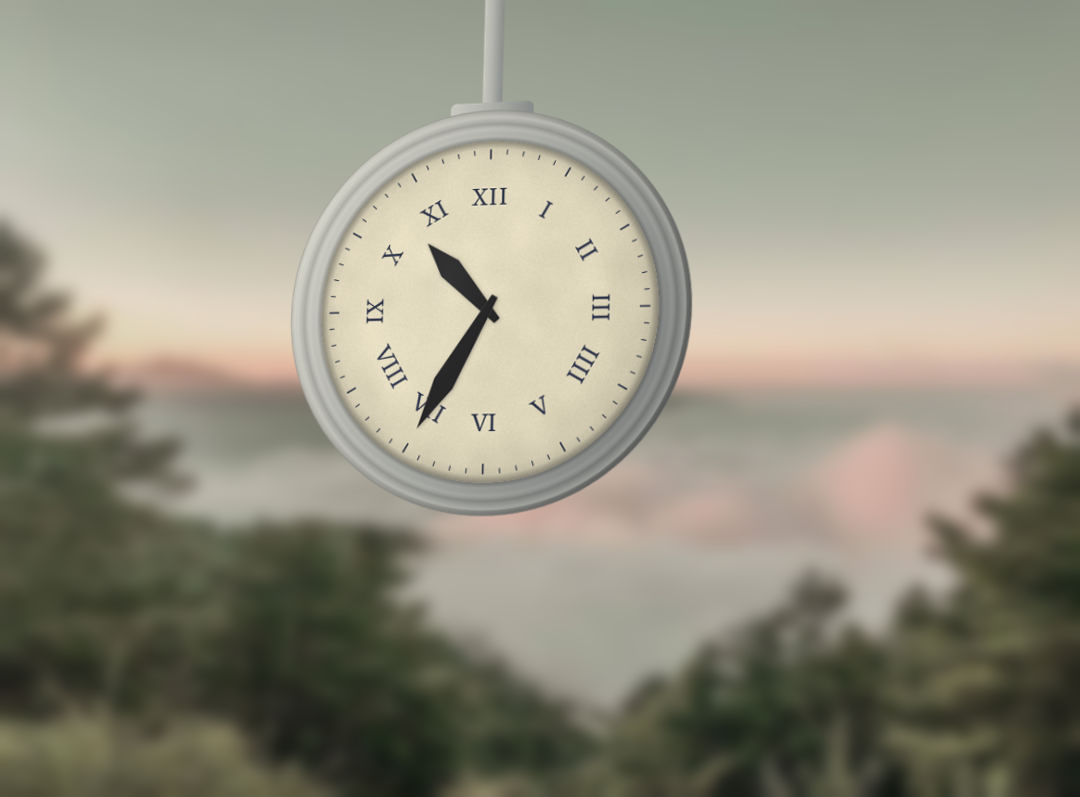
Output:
10:35
